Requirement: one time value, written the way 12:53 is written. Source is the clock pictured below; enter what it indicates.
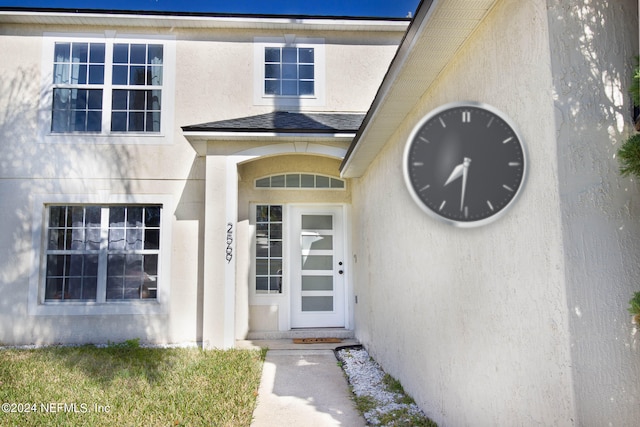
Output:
7:31
